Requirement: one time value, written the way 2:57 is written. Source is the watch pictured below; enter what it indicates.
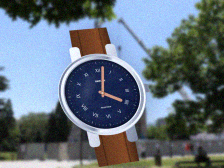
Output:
4:02
